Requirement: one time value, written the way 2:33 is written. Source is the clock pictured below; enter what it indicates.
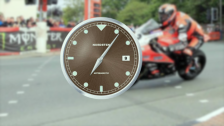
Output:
7:06
